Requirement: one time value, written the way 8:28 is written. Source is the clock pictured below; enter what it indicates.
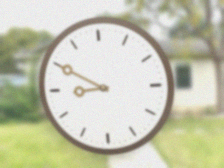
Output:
8:50
